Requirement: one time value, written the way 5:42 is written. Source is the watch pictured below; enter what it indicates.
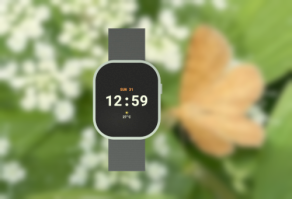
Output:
12:59
